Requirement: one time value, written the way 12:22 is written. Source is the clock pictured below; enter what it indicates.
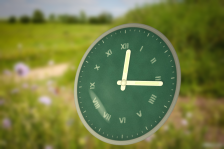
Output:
12:16
